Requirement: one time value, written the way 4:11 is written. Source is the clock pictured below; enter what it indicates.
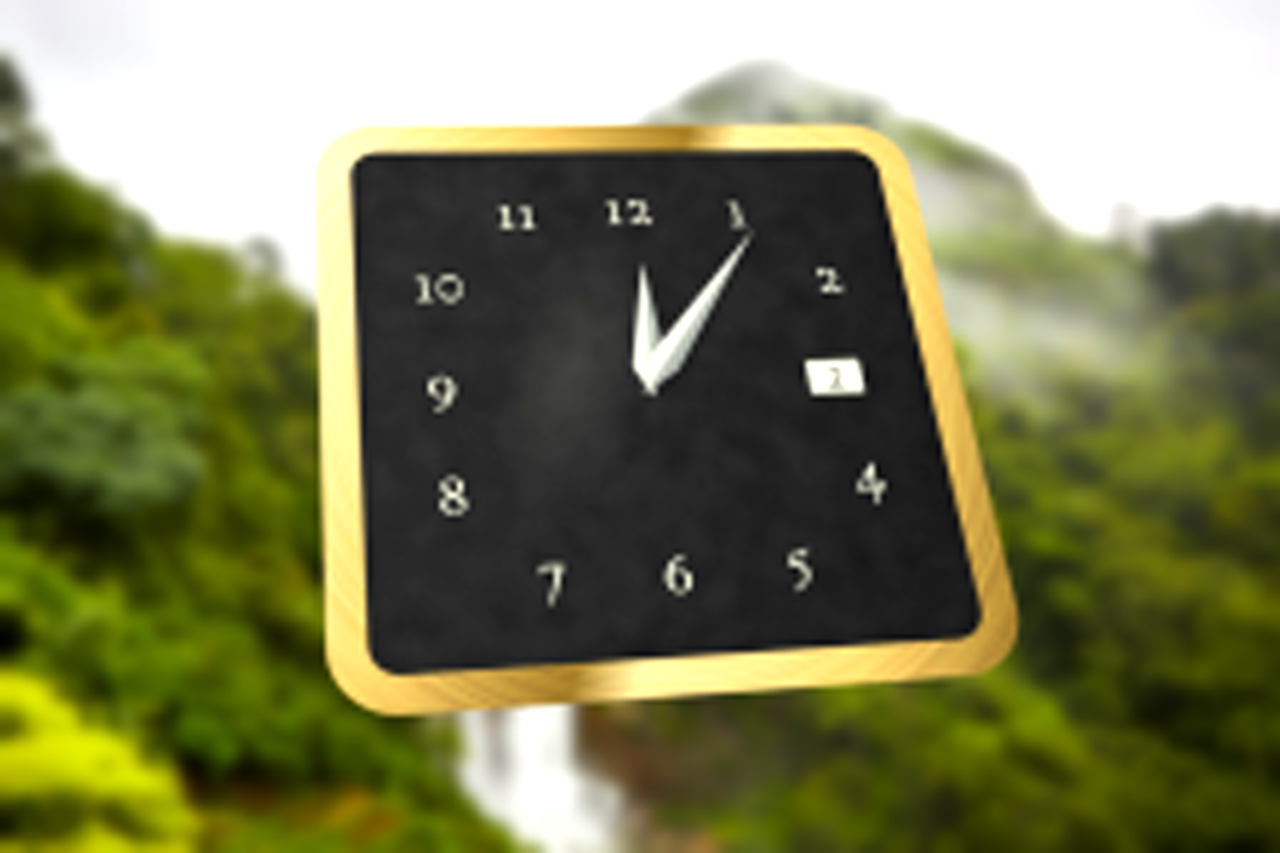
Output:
12:06
